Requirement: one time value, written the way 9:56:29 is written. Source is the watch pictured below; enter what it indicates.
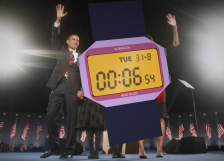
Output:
0:06:54
